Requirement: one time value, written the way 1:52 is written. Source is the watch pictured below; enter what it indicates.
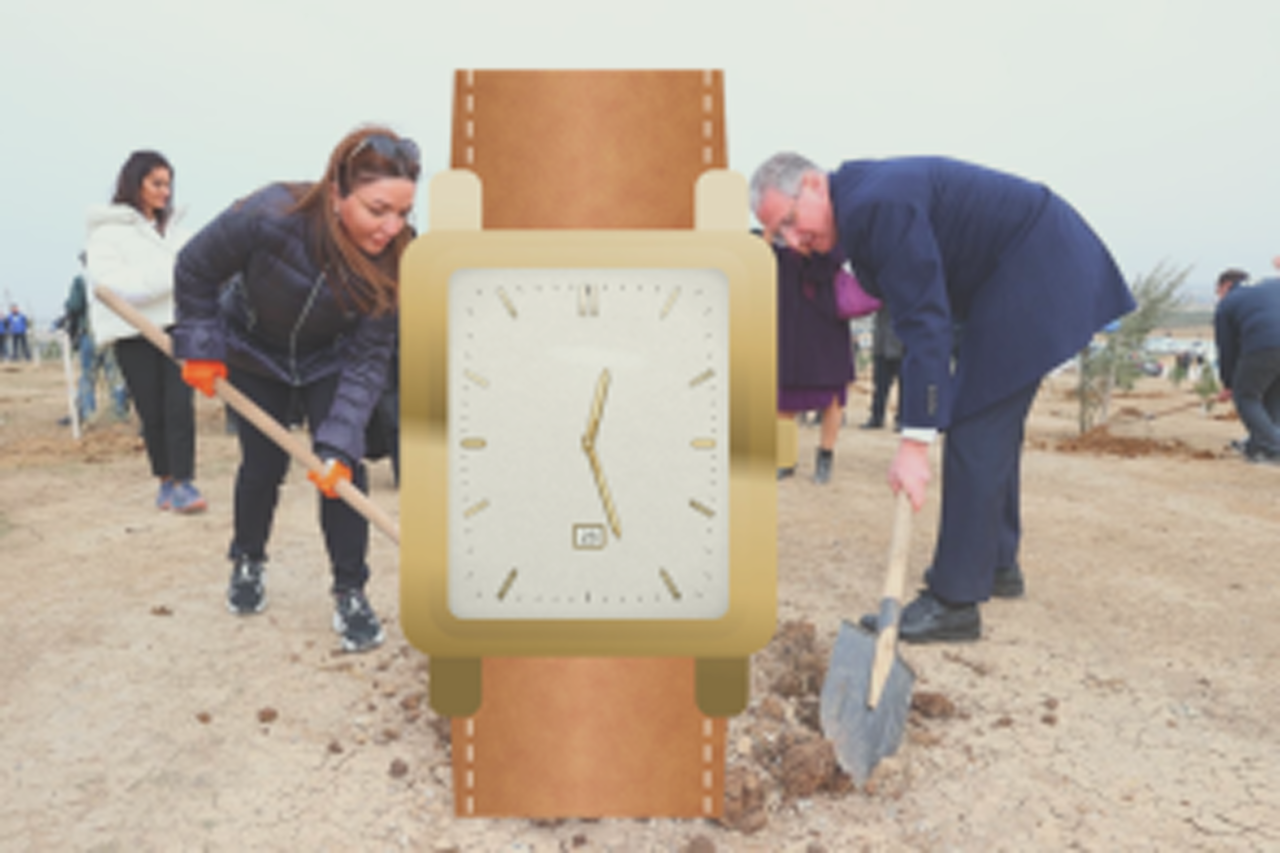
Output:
12:27
